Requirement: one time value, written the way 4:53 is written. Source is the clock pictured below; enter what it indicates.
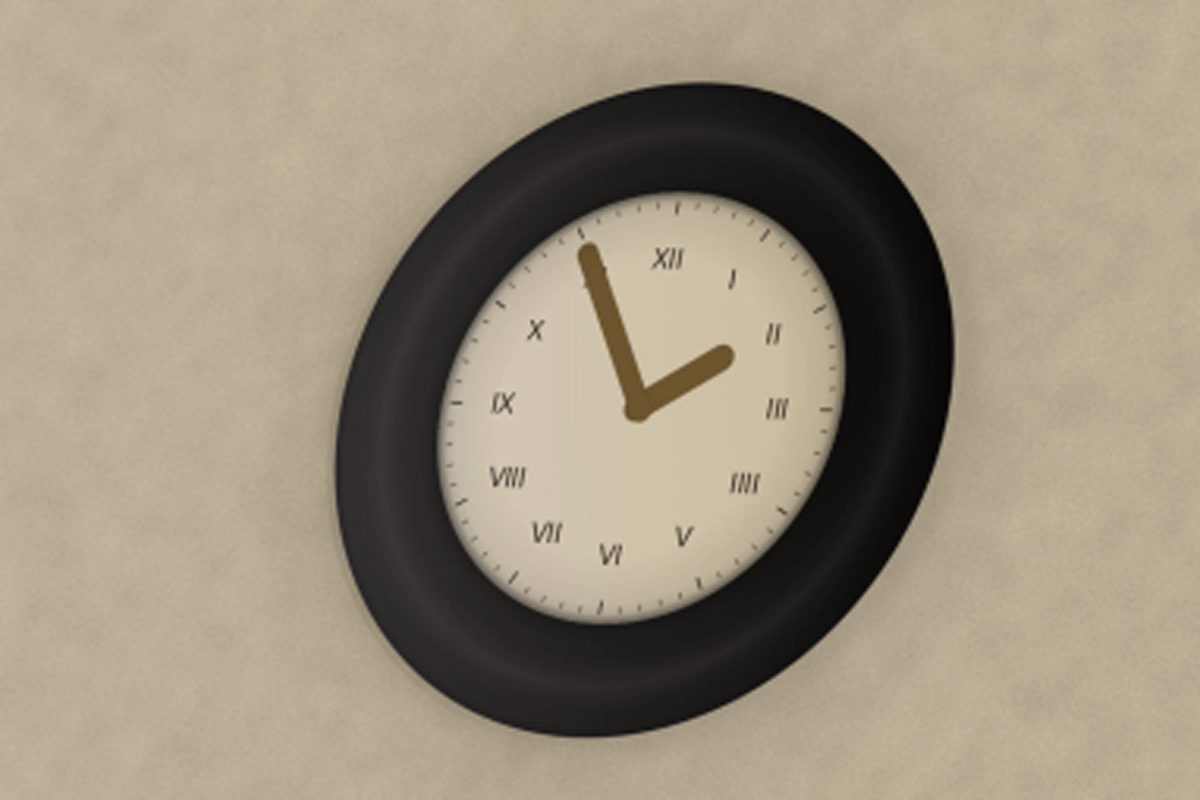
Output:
1:55
